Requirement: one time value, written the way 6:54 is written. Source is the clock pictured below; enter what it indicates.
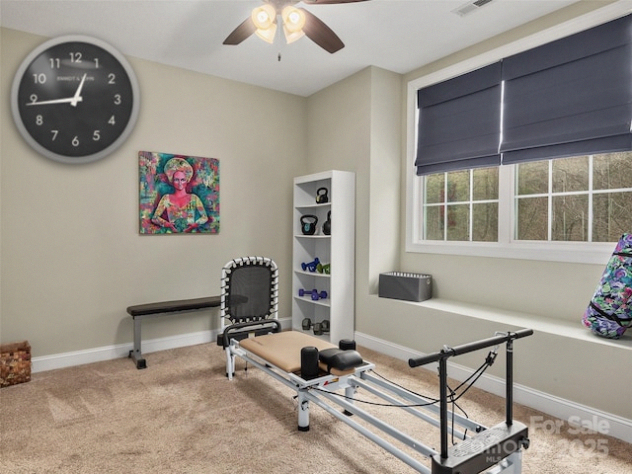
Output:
12:44
